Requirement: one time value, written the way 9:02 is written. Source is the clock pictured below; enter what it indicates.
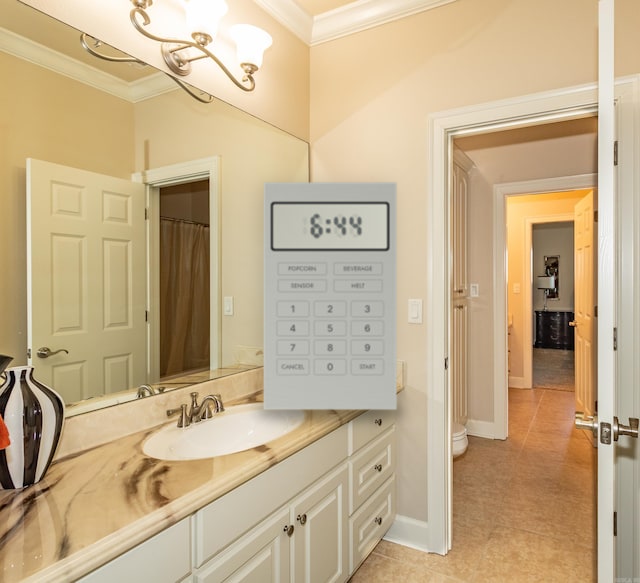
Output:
6:44
